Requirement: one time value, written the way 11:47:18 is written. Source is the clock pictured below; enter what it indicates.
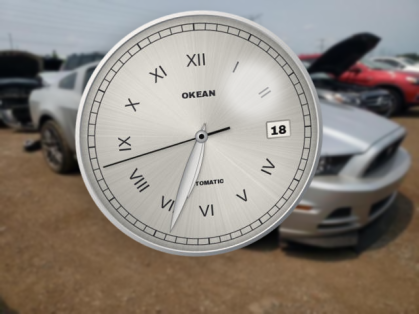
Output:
6:33:43
